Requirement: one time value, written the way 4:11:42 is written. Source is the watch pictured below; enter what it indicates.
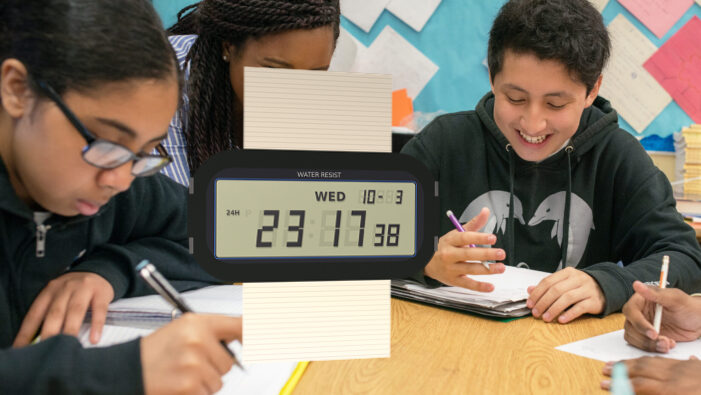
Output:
23:17:38
